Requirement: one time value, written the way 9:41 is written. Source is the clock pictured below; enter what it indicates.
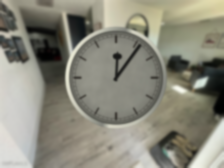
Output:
12:06
